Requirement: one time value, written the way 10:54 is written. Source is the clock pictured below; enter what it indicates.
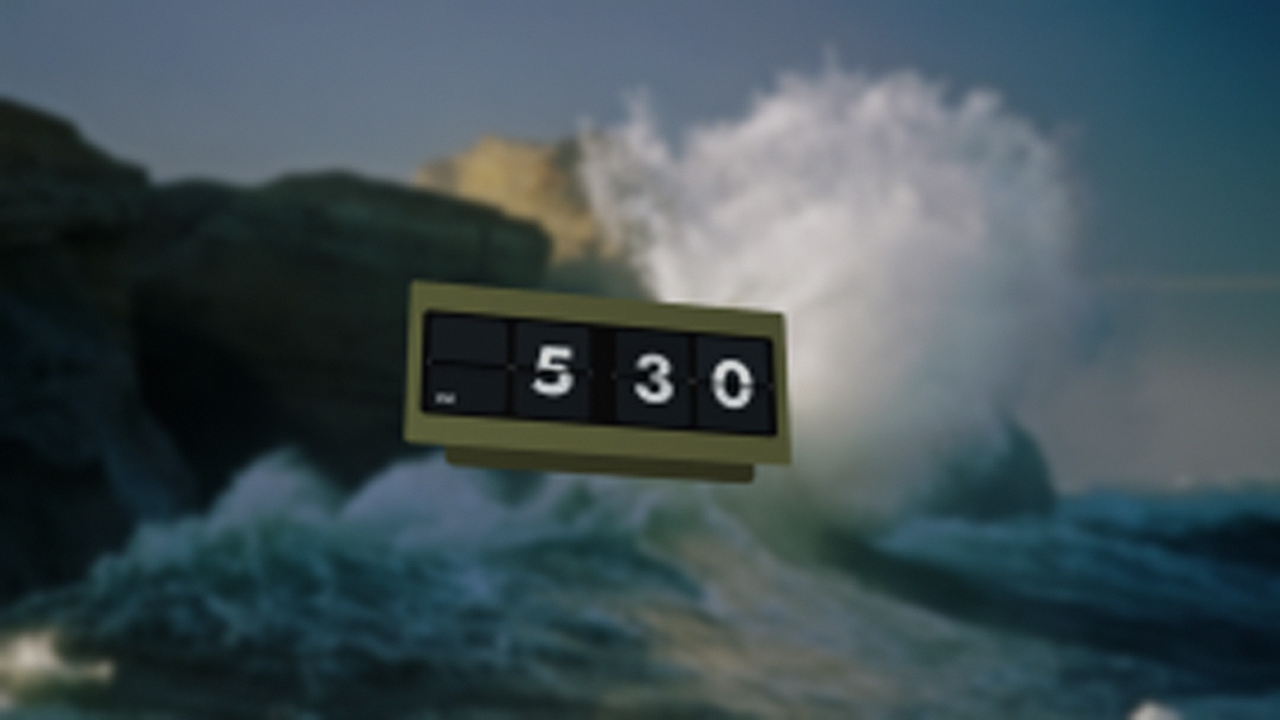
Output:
5:30
